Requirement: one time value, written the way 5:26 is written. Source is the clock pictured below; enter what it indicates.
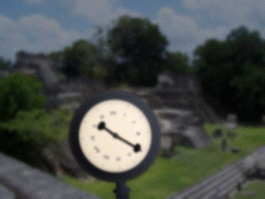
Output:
10:21
